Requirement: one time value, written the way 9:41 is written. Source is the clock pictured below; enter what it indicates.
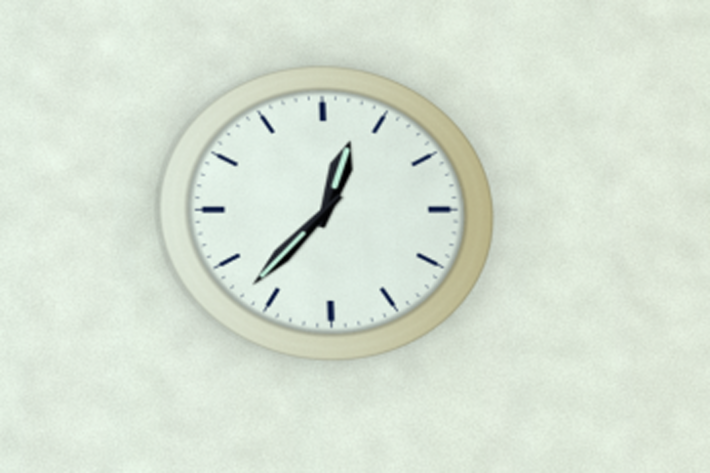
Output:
12:37
